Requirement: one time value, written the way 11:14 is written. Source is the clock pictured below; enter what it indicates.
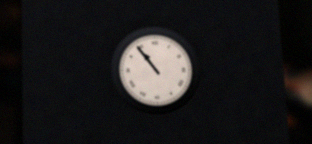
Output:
10:54
